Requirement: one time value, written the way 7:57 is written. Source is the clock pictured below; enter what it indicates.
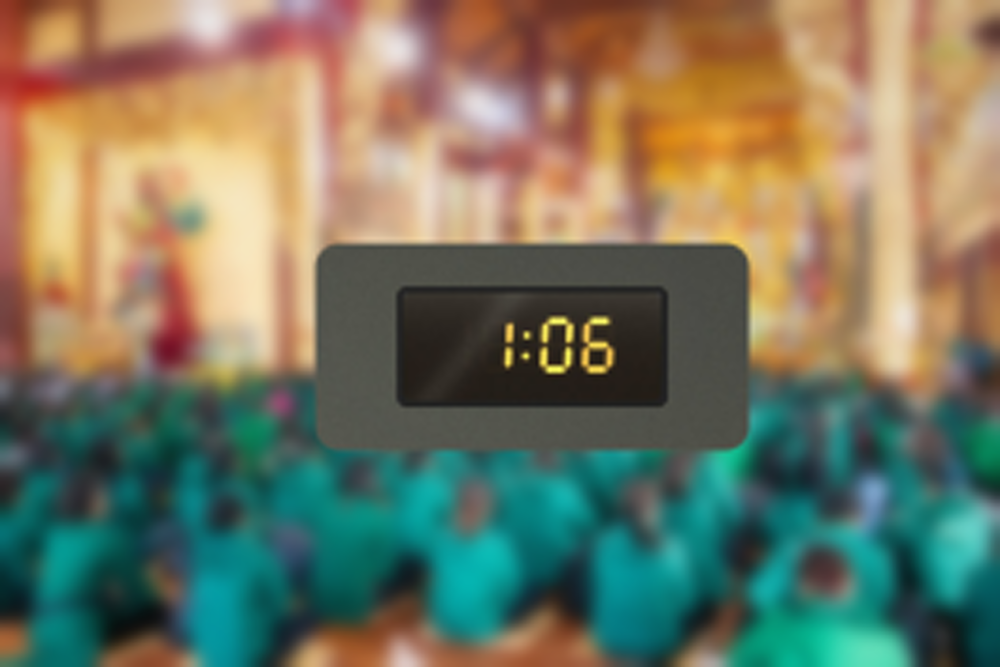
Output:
1:06
